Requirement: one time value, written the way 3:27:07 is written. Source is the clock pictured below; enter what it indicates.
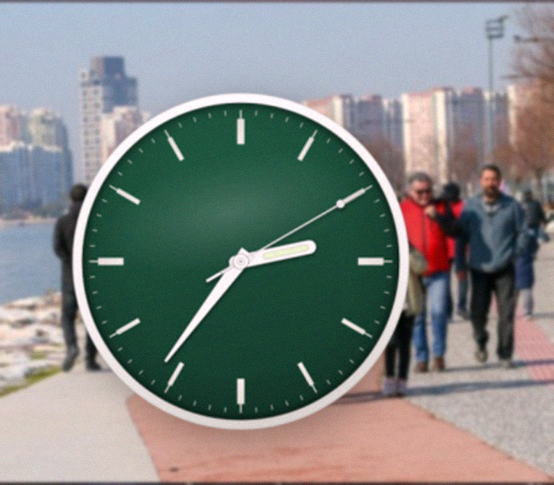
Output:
2:36:10
